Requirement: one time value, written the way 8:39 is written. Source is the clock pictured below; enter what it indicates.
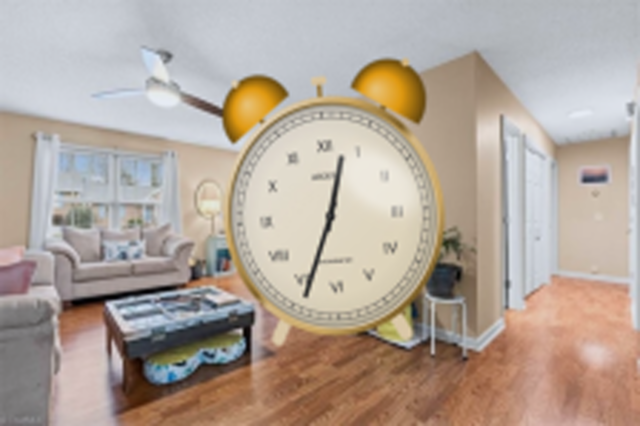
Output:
12:34
